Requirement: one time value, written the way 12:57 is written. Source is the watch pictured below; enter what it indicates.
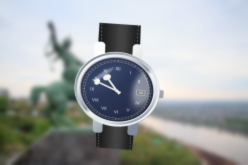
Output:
10:49
